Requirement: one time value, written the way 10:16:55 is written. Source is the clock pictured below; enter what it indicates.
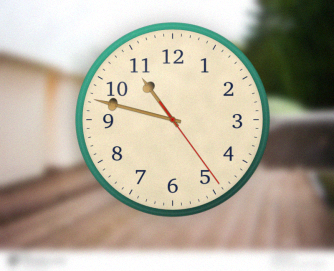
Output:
10:47:24
